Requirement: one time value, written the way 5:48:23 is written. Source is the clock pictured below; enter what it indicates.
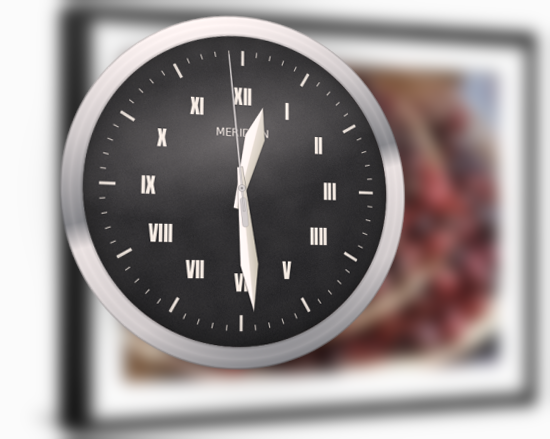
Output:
12:28:59
